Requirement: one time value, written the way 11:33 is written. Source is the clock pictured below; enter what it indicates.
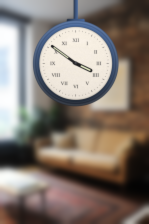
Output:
3:51
